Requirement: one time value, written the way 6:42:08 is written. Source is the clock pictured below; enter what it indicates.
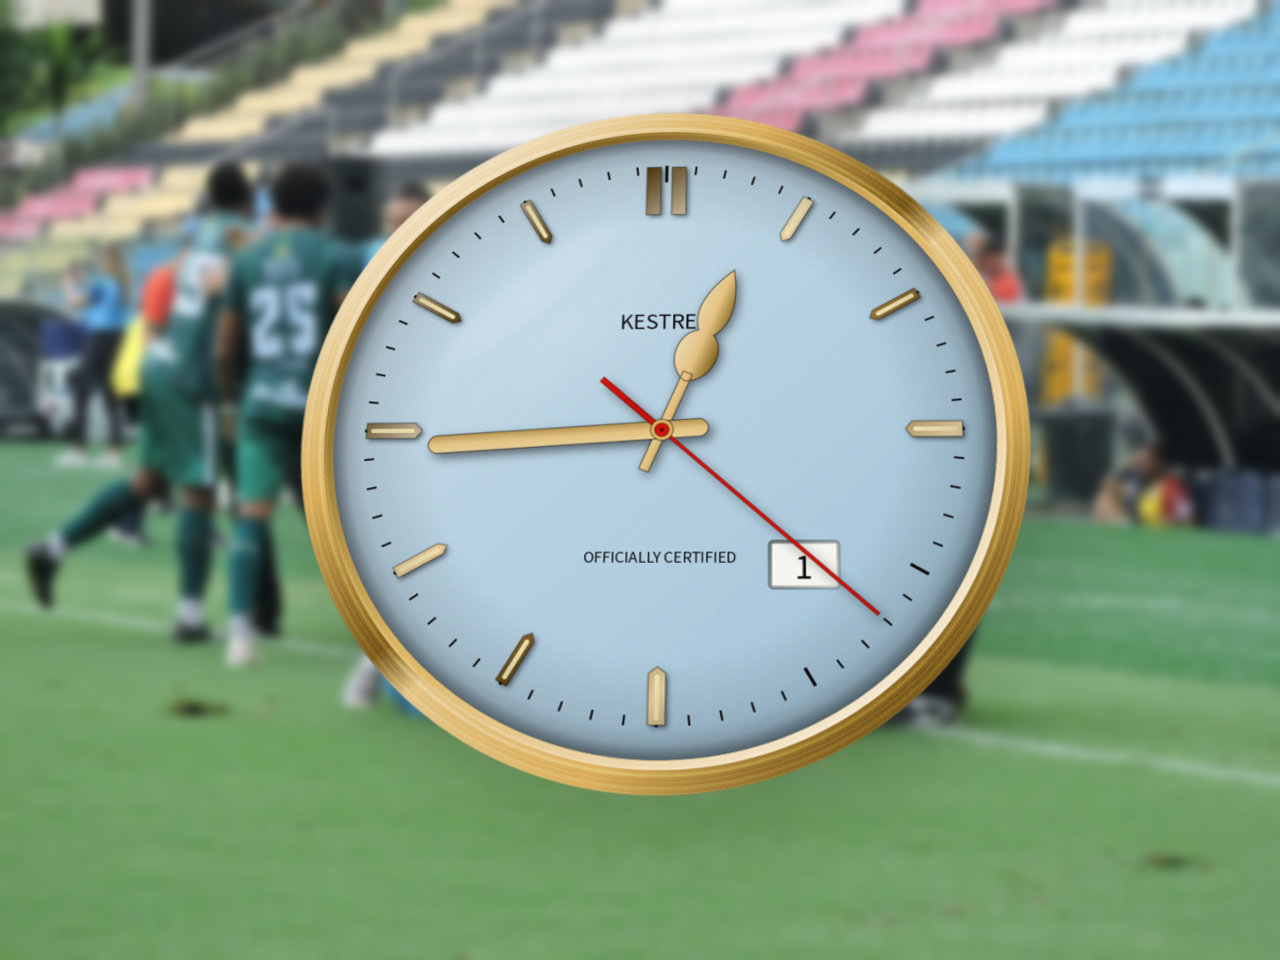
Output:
12:44:22
